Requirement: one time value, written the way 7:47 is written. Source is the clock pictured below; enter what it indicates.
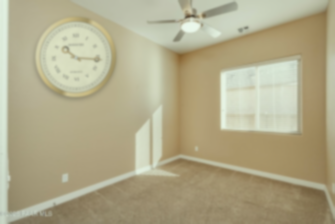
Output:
10:16
